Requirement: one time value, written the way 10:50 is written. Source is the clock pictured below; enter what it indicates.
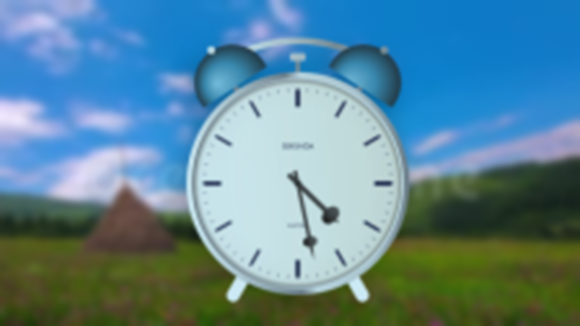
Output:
4:28
